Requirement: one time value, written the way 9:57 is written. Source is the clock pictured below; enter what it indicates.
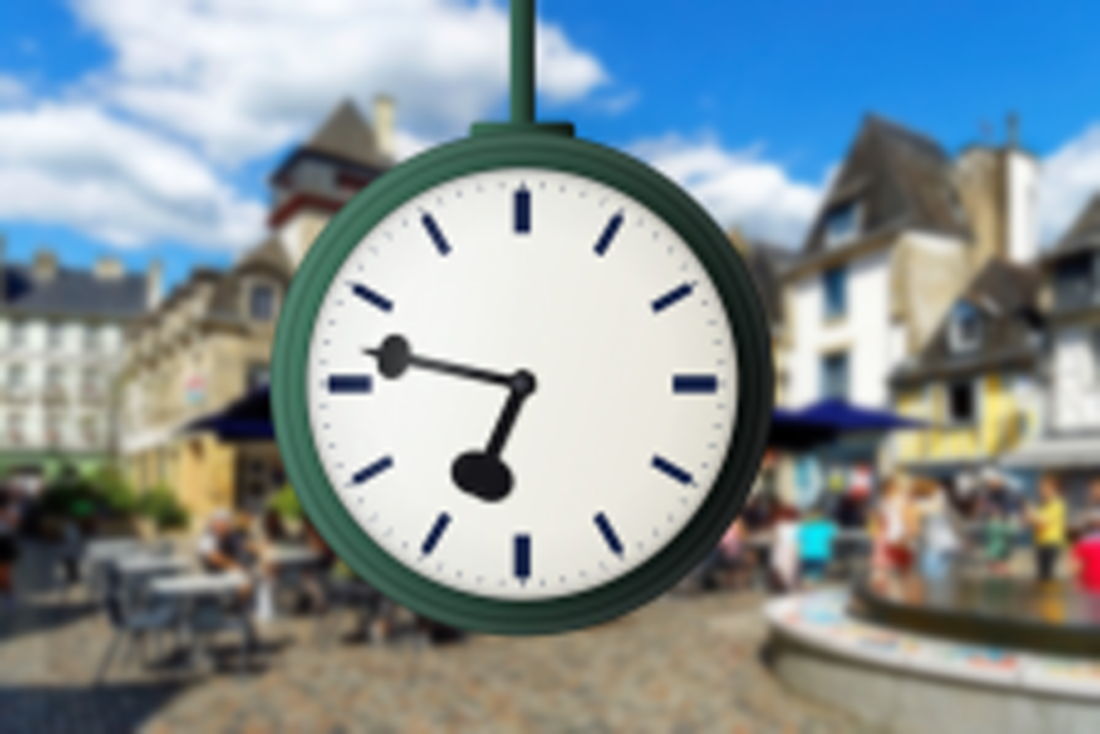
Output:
6:47
